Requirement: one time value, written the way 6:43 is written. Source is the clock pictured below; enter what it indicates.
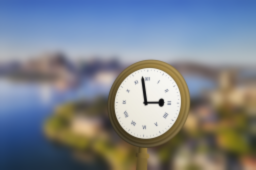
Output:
2:58
